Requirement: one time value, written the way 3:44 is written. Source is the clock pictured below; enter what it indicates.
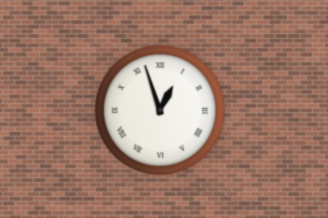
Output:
12:57
